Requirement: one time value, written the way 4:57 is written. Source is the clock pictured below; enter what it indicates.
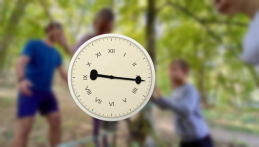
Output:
9:16
